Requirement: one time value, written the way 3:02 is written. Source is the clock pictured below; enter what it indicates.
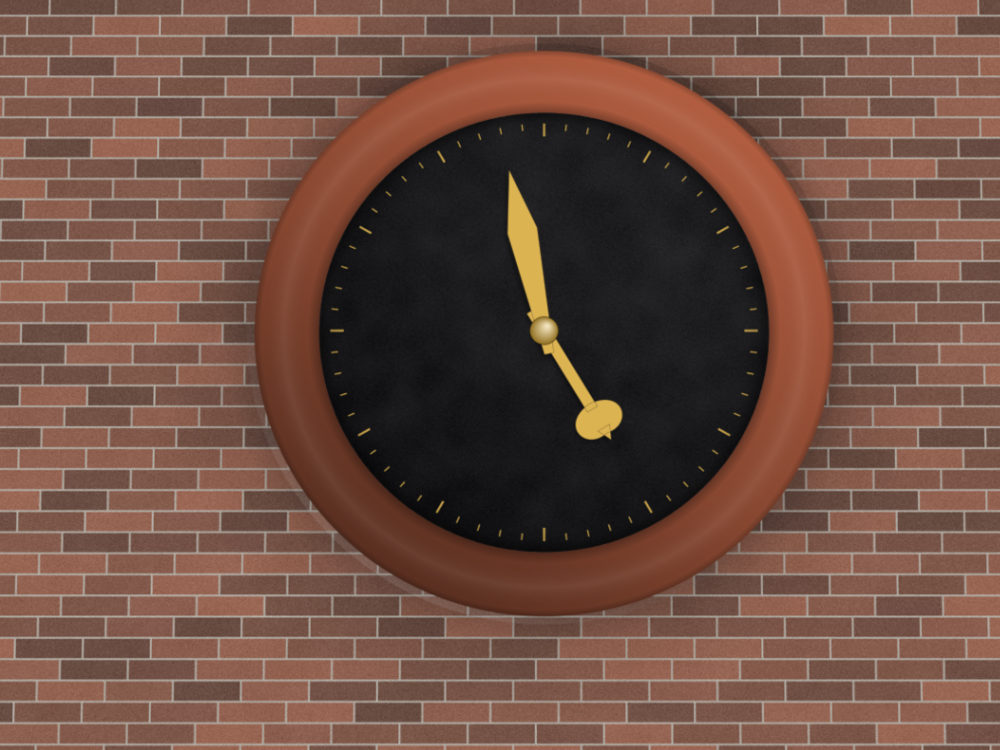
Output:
4:58
